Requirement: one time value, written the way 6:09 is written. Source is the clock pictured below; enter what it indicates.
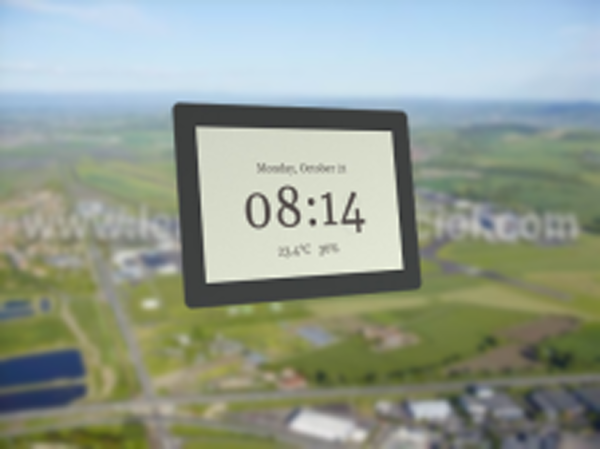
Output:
8:14
